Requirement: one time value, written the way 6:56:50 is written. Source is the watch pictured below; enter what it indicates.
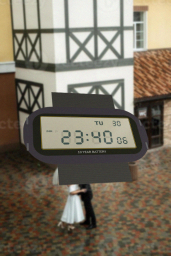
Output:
23:40:06
